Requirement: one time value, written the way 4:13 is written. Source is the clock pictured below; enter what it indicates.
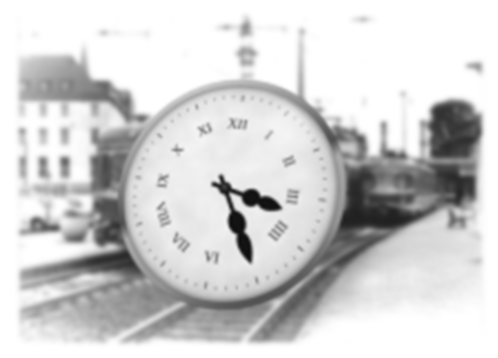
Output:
3:25
